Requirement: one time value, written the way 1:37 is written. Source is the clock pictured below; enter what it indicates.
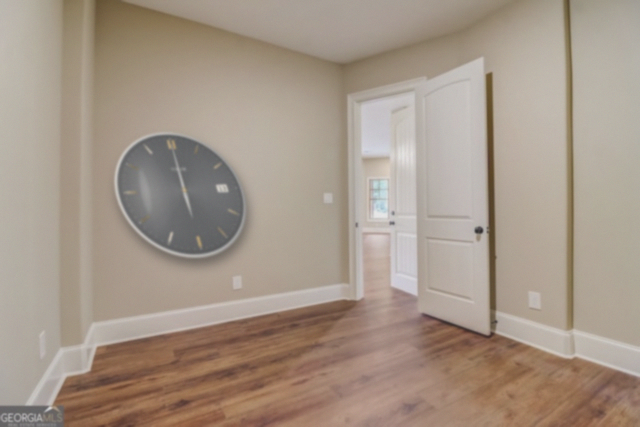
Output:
6:00
